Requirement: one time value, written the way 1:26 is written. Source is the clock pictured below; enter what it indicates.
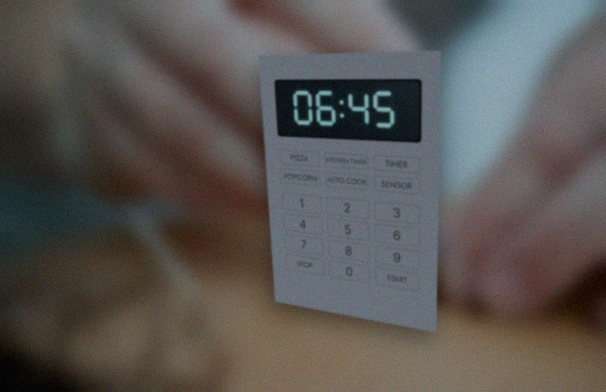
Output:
6:45
